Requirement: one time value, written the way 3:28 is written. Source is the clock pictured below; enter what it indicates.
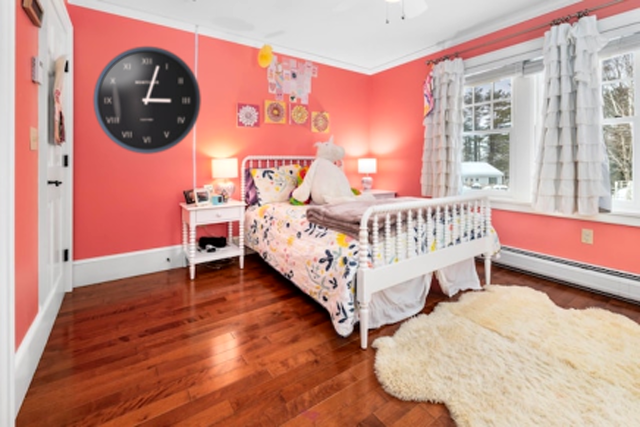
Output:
3:03
